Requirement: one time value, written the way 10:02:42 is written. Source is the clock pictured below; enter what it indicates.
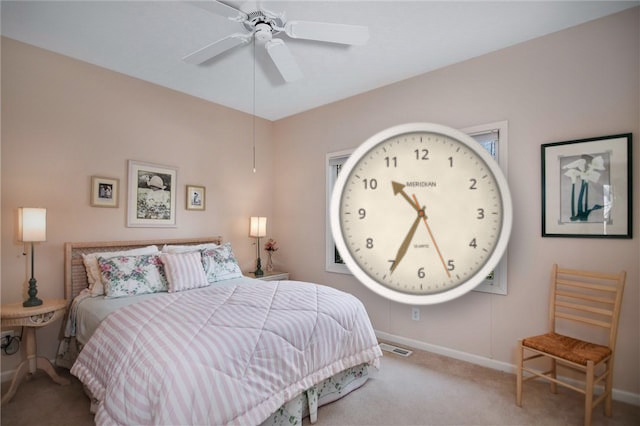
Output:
10:34:26
